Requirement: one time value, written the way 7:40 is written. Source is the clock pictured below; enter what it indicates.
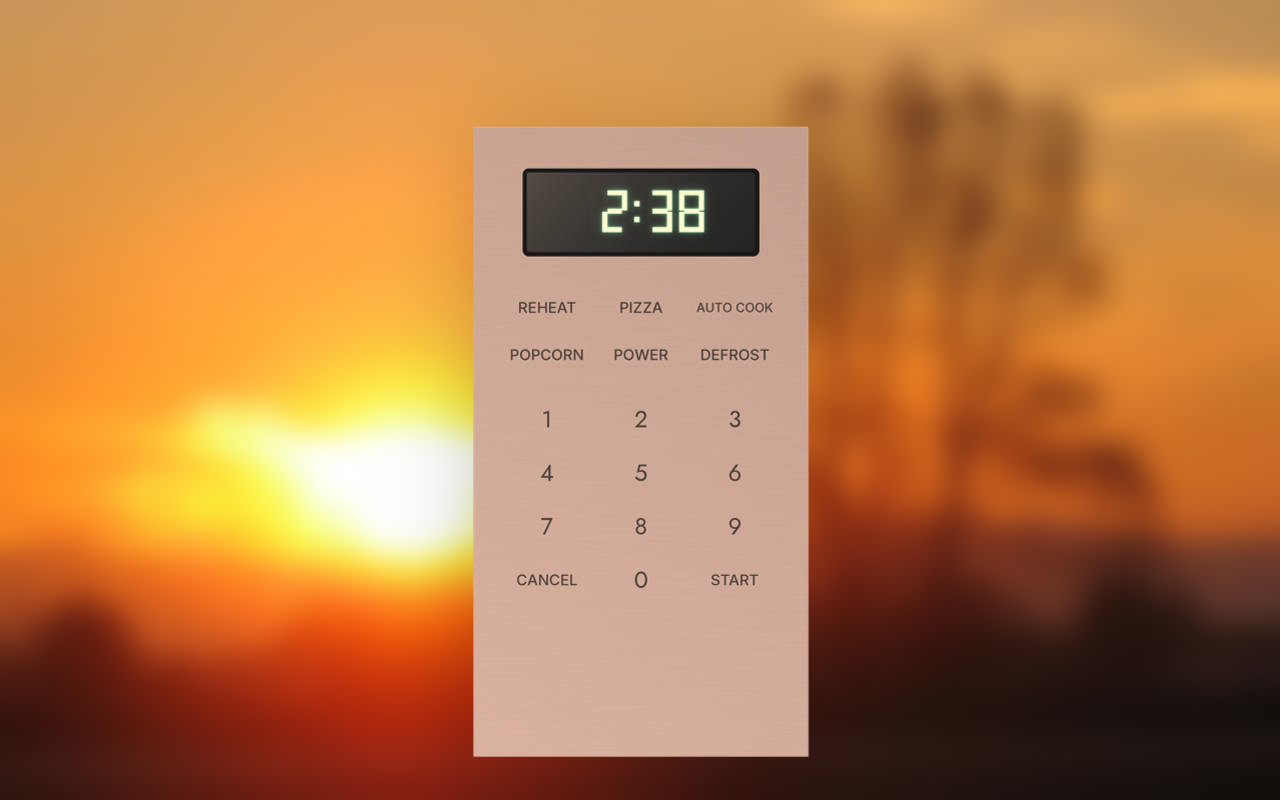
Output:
2:38
